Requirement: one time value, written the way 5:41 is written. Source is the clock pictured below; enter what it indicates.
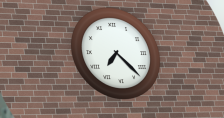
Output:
7:23
